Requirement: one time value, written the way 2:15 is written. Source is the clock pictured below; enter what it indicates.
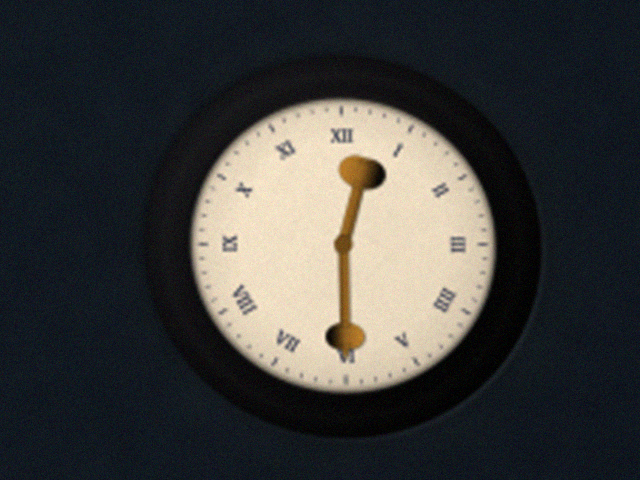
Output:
12:30
